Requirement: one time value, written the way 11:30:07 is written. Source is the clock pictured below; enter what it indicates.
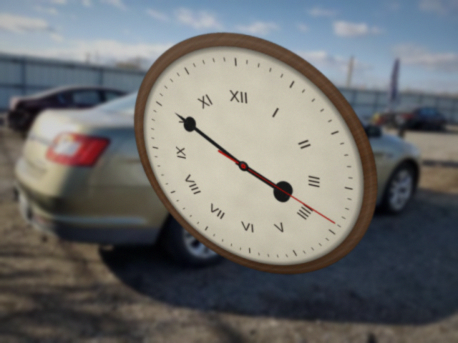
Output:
3:50:19
